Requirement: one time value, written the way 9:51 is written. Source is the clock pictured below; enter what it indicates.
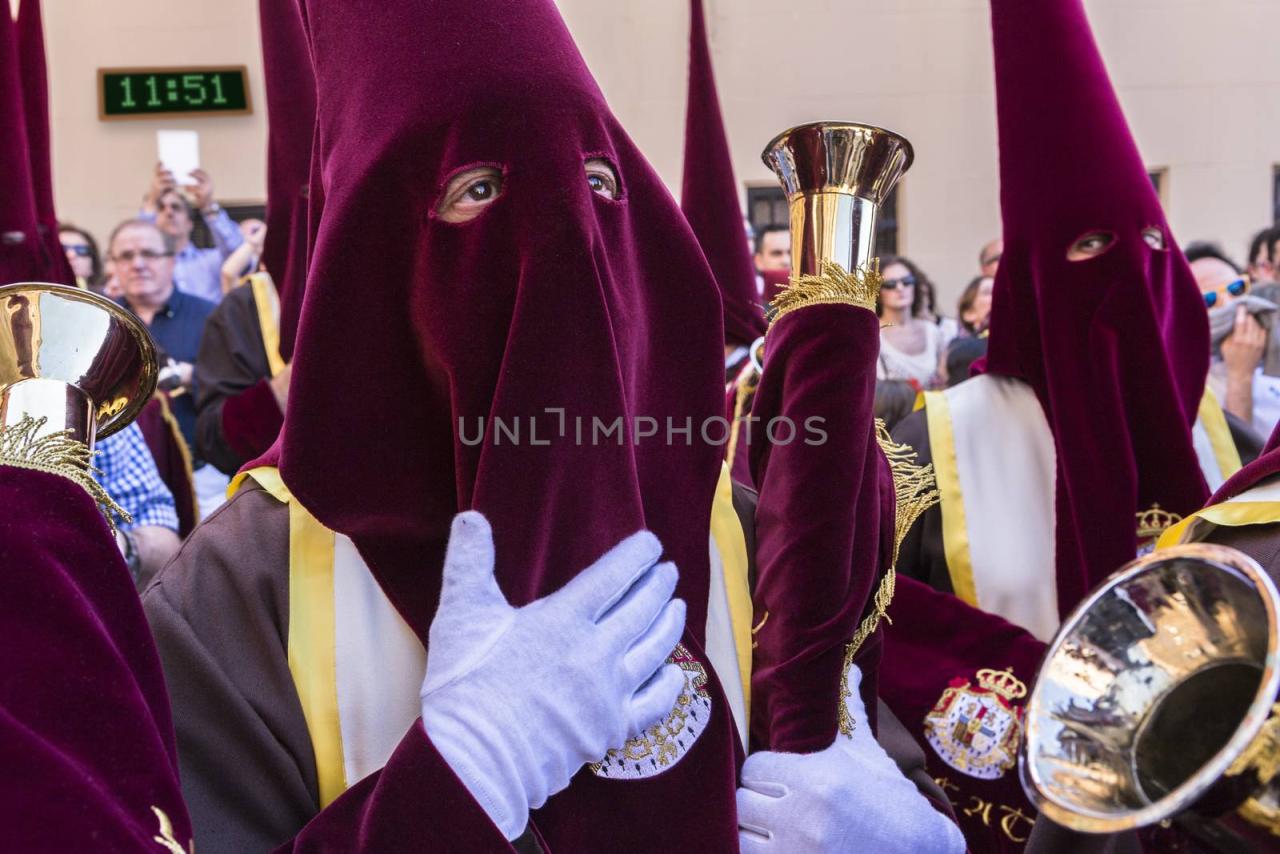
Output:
11:51
